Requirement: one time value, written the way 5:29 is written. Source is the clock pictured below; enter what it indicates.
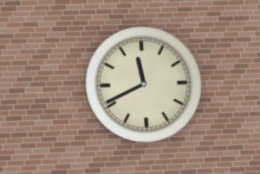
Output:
11:41
